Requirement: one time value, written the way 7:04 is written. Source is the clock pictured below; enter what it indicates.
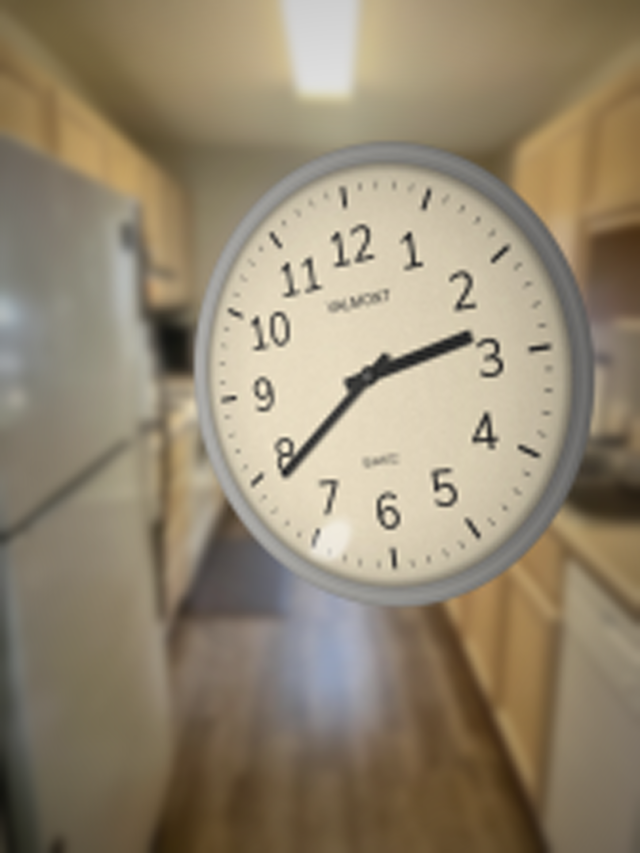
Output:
2:39
